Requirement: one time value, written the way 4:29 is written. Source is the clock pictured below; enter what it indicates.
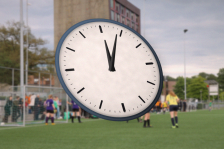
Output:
12:04
